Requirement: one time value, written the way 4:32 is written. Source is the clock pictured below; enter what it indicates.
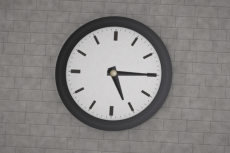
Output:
5:15
